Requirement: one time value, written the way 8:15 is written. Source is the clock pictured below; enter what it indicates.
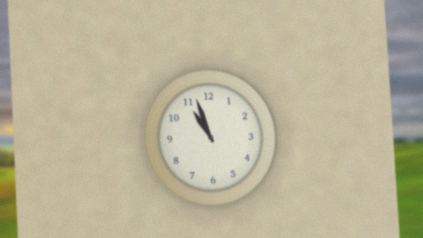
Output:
10:57
